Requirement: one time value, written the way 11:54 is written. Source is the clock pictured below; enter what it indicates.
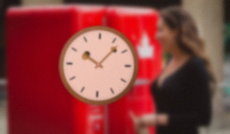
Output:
10:07
